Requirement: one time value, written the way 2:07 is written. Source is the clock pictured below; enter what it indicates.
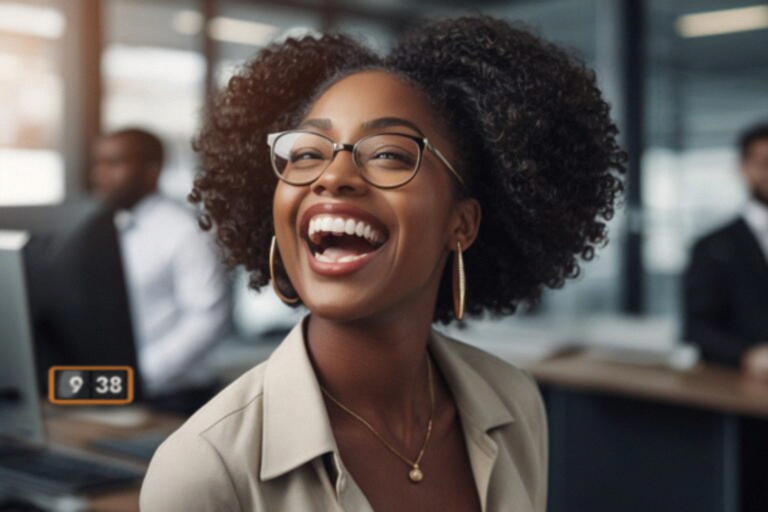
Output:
9:38
